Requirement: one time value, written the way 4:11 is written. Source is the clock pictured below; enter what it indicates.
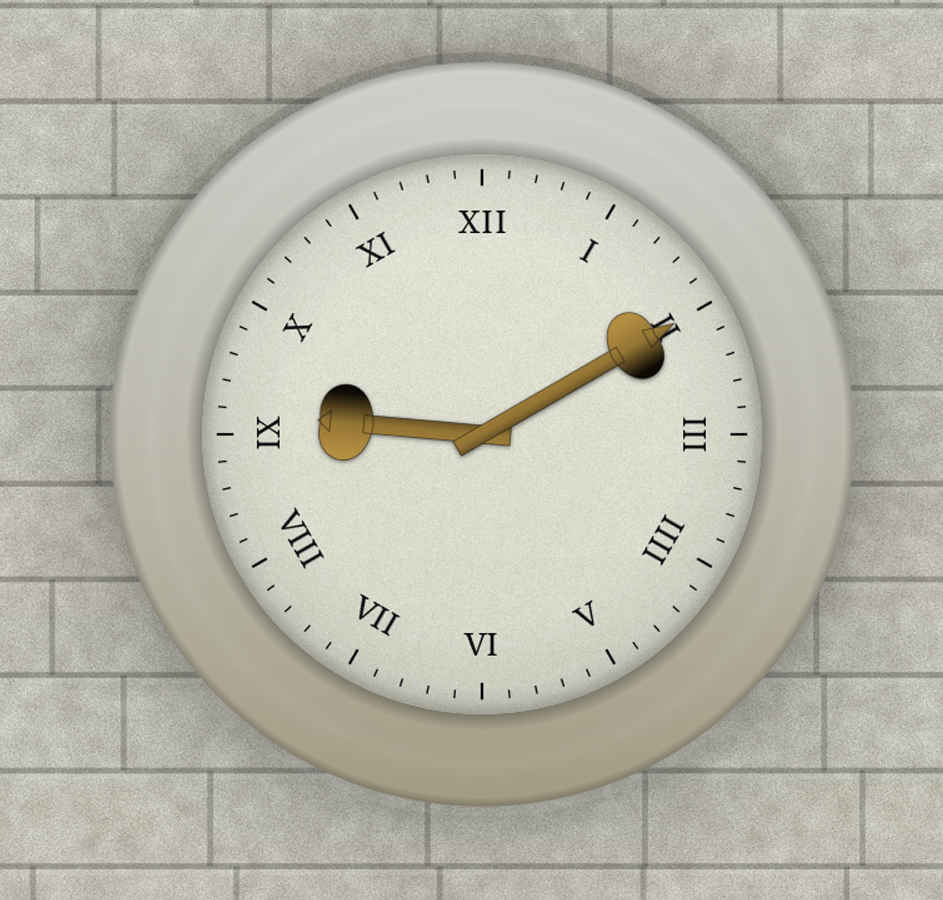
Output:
9:10
